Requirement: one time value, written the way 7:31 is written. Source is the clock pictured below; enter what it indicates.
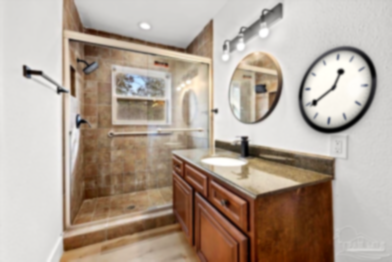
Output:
12:39
